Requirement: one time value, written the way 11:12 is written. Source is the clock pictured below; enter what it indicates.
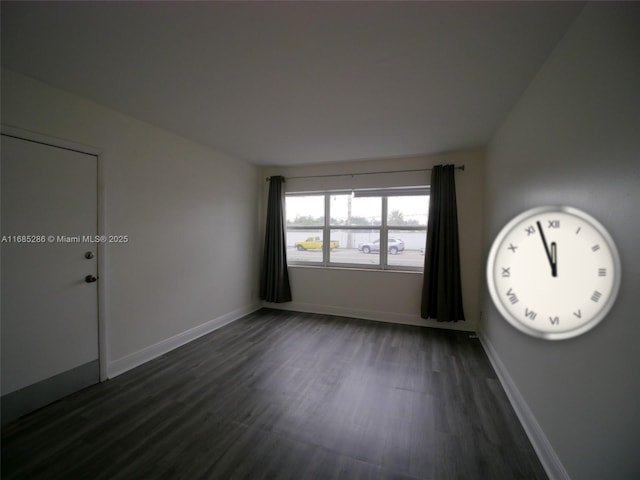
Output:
11:57
